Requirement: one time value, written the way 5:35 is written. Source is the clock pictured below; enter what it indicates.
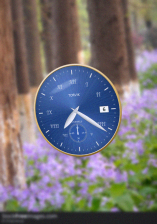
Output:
7:21
